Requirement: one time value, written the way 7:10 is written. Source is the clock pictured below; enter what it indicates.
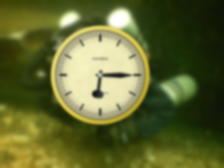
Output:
6:15
